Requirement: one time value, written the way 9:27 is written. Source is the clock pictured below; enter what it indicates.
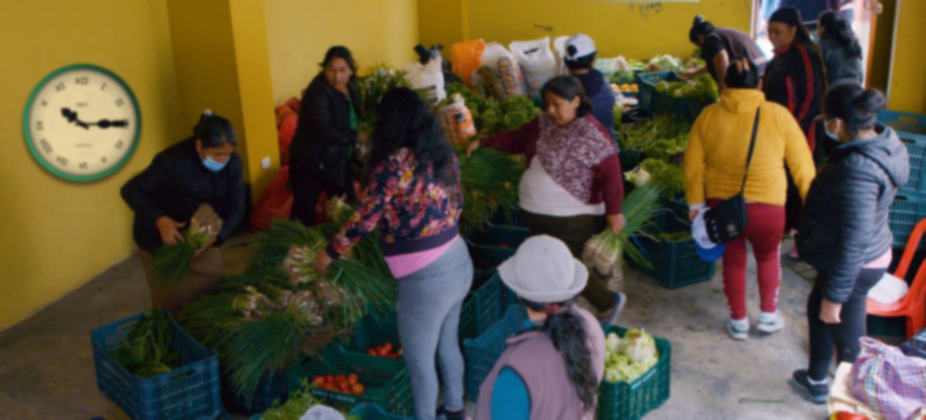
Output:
10:15
